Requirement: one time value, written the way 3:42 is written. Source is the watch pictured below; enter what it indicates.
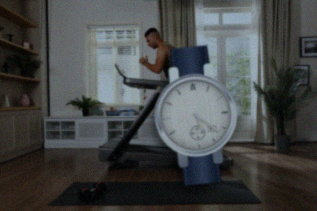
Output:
5:22
